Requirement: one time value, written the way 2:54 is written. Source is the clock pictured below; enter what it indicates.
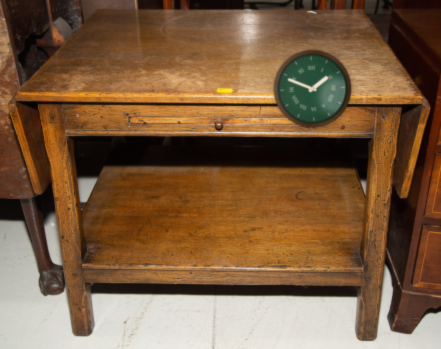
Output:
1:49
